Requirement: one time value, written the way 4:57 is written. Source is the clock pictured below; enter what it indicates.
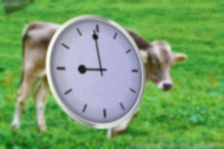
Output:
8:59
